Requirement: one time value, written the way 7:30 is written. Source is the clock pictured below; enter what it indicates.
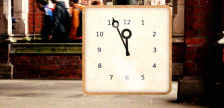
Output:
11:56
